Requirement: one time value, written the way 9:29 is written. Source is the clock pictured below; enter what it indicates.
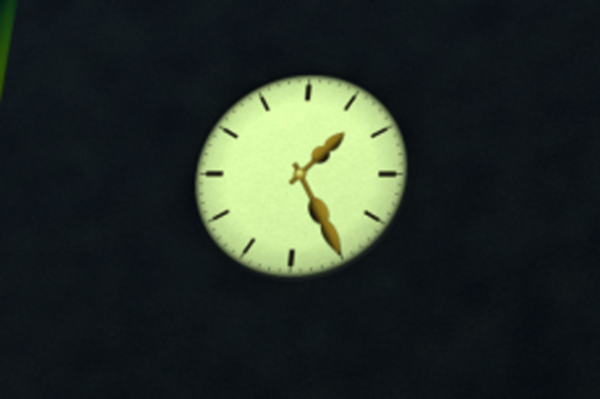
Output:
1:25
